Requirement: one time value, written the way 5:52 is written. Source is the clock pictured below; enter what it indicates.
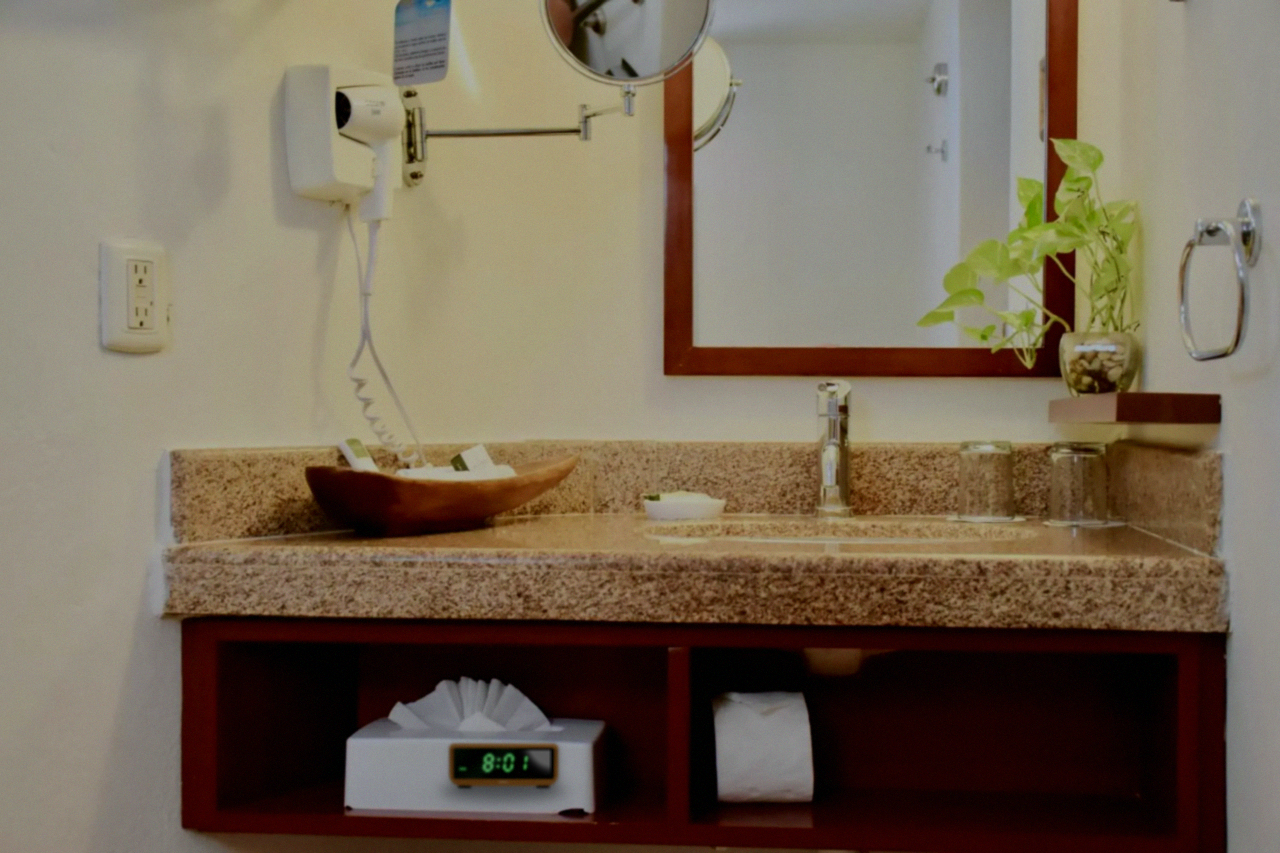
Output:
8:01
